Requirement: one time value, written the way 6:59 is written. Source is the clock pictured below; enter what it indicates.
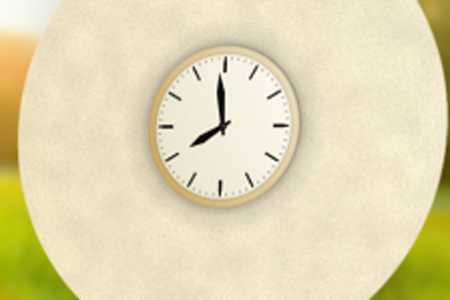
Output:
7:59
